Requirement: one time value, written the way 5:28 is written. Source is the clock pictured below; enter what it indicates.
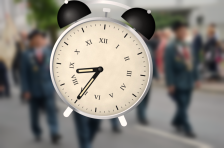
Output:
8:35
